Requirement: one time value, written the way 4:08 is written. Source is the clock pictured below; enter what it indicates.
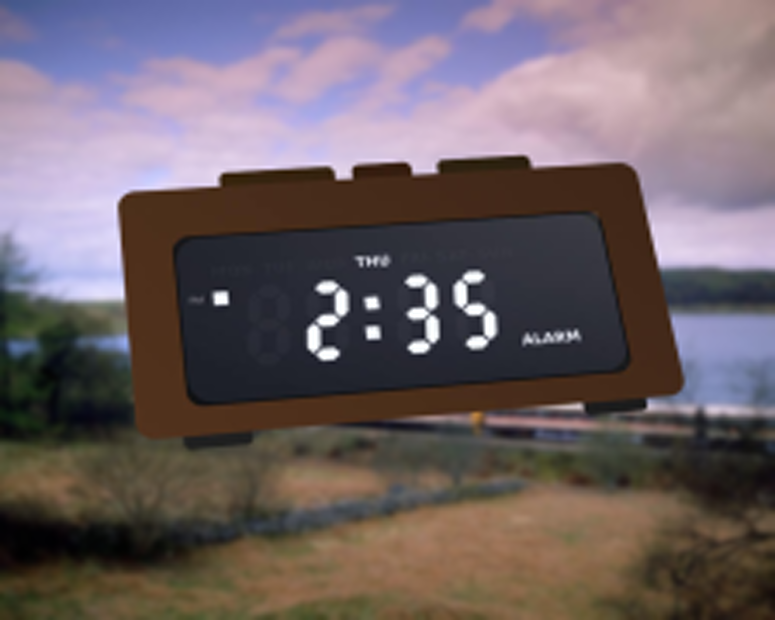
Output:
2:35
